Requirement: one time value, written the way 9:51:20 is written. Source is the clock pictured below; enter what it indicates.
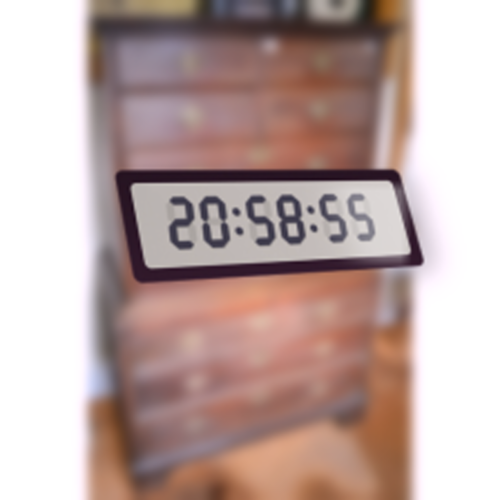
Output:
20:58:55
